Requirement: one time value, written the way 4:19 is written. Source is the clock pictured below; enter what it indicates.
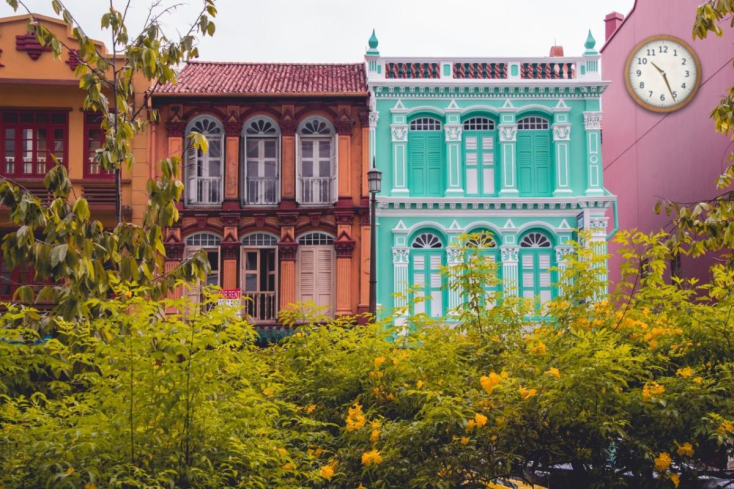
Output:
10:26
